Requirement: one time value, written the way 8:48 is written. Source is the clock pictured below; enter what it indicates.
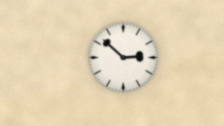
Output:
2:52
